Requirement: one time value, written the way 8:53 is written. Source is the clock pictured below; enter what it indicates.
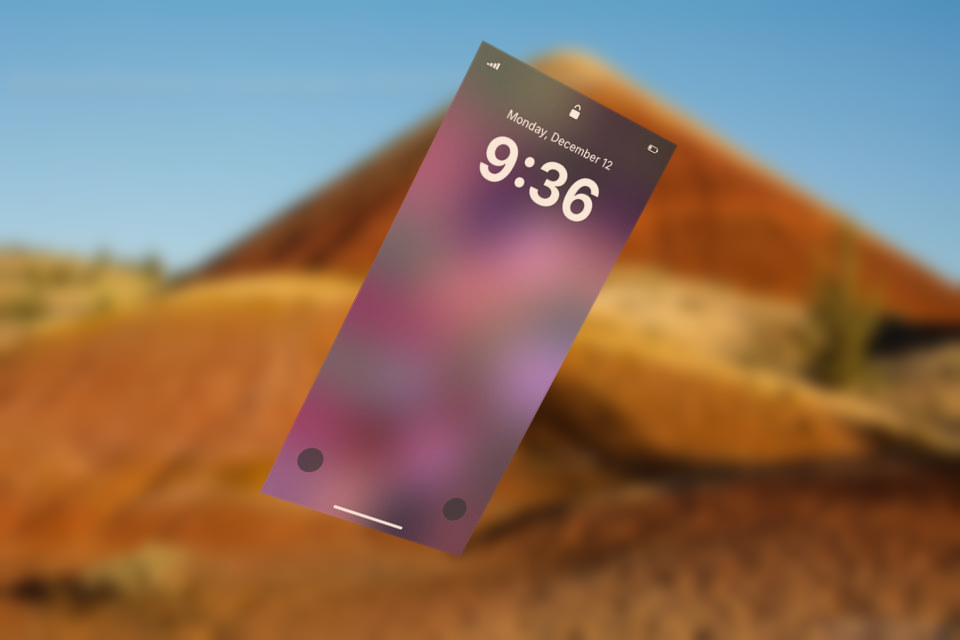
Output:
9:36
